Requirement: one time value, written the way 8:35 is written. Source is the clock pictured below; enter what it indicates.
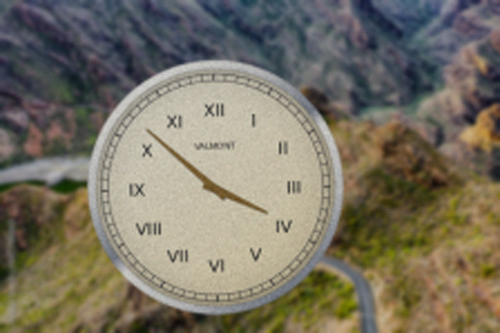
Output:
3:52
